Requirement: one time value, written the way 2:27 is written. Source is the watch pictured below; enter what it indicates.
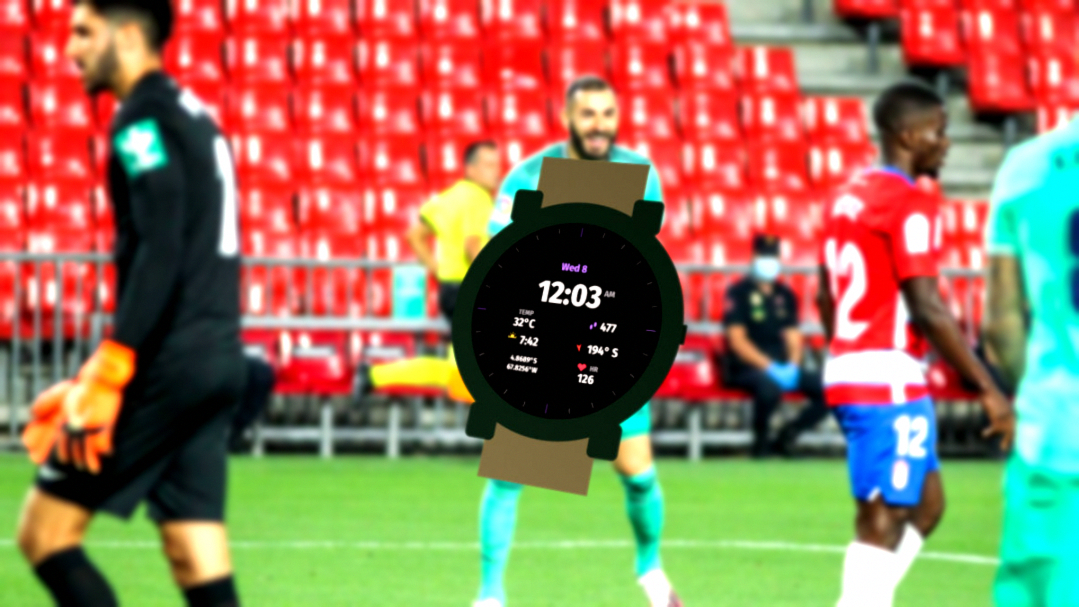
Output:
12:03
